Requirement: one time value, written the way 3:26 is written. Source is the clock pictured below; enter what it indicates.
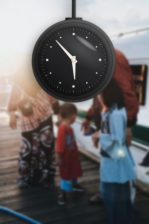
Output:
5:53
